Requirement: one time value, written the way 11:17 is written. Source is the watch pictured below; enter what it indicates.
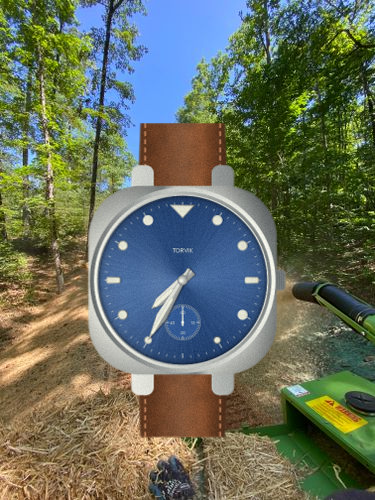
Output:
7:35
